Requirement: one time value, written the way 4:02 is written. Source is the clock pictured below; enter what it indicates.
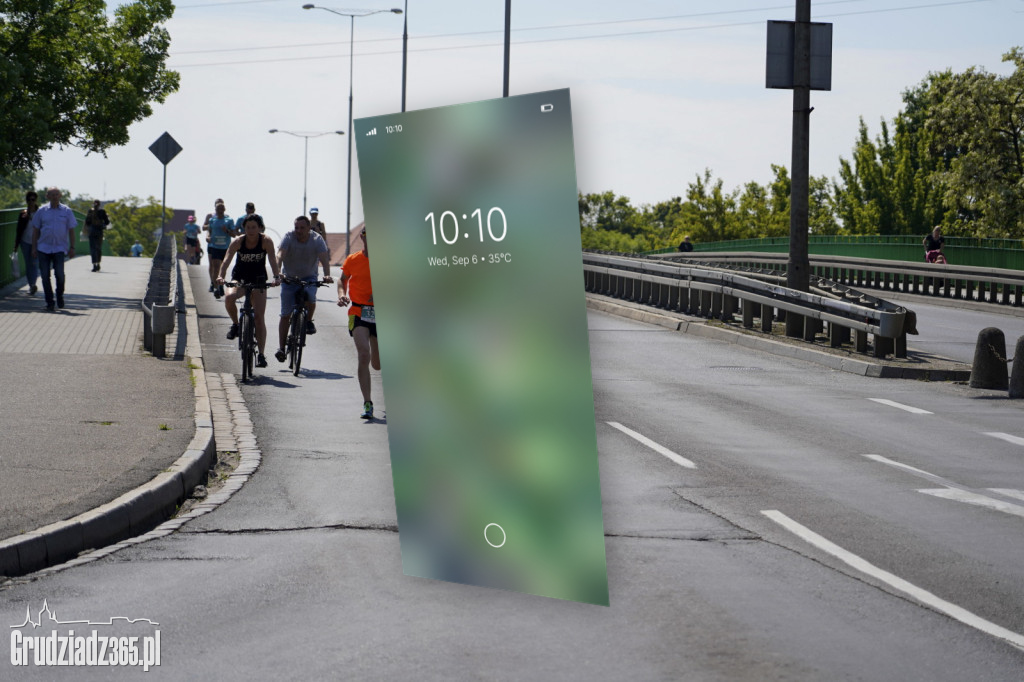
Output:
10:10
